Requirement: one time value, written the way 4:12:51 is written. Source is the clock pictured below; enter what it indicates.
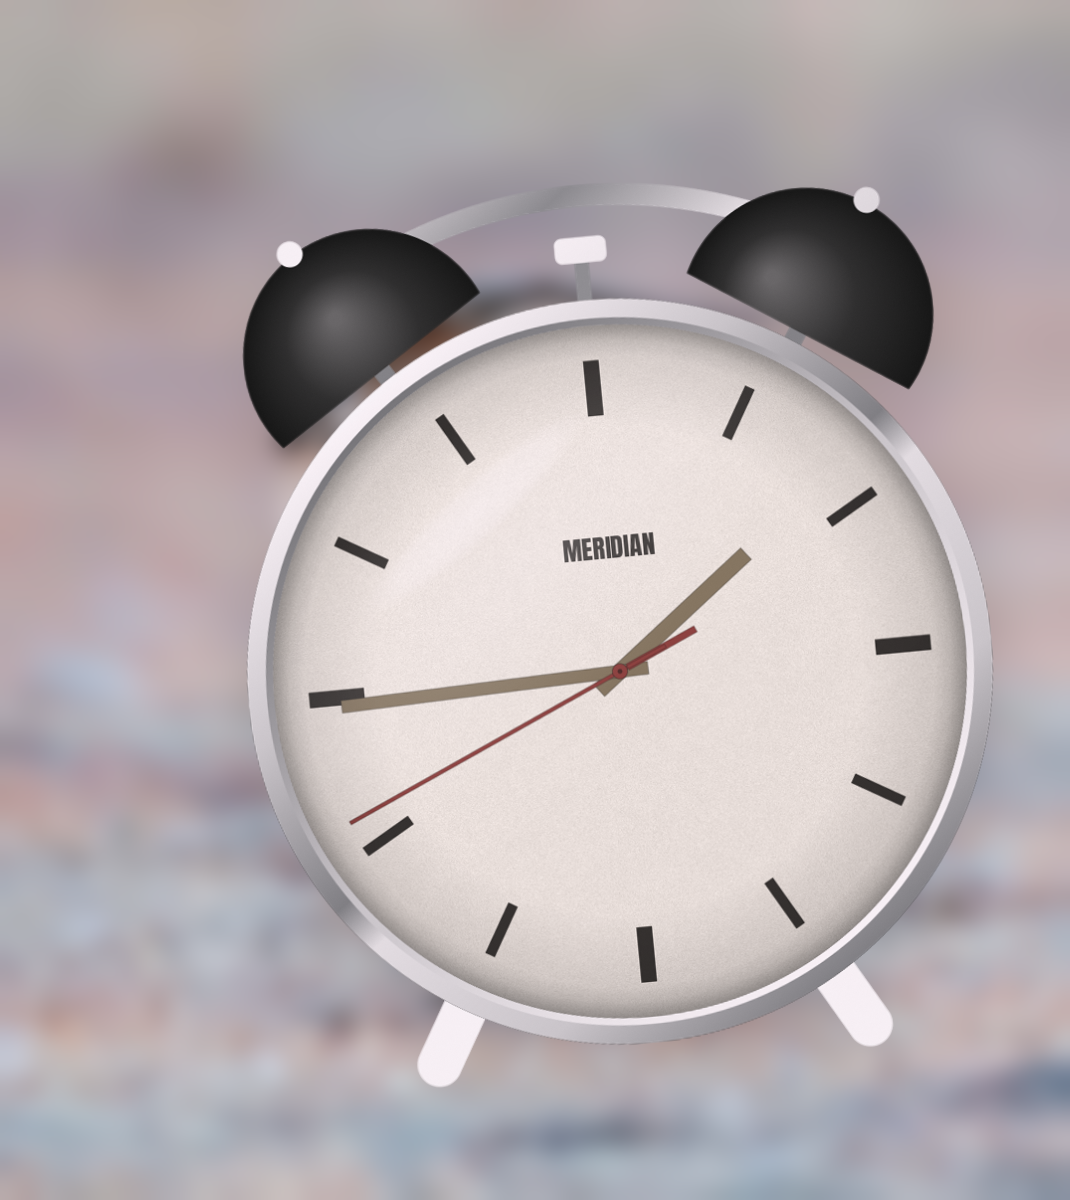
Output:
1:44:41
